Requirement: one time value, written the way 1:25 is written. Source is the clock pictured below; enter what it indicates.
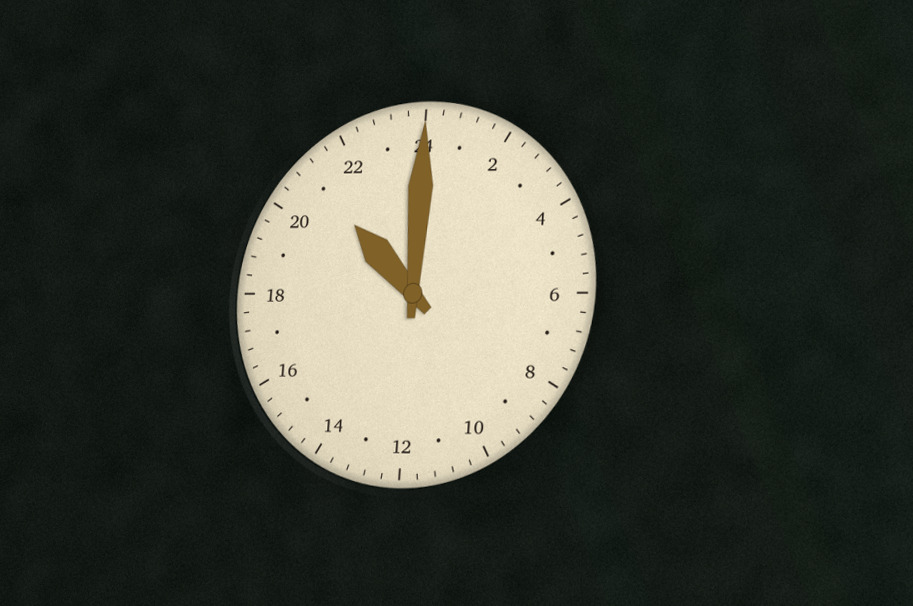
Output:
21:00
